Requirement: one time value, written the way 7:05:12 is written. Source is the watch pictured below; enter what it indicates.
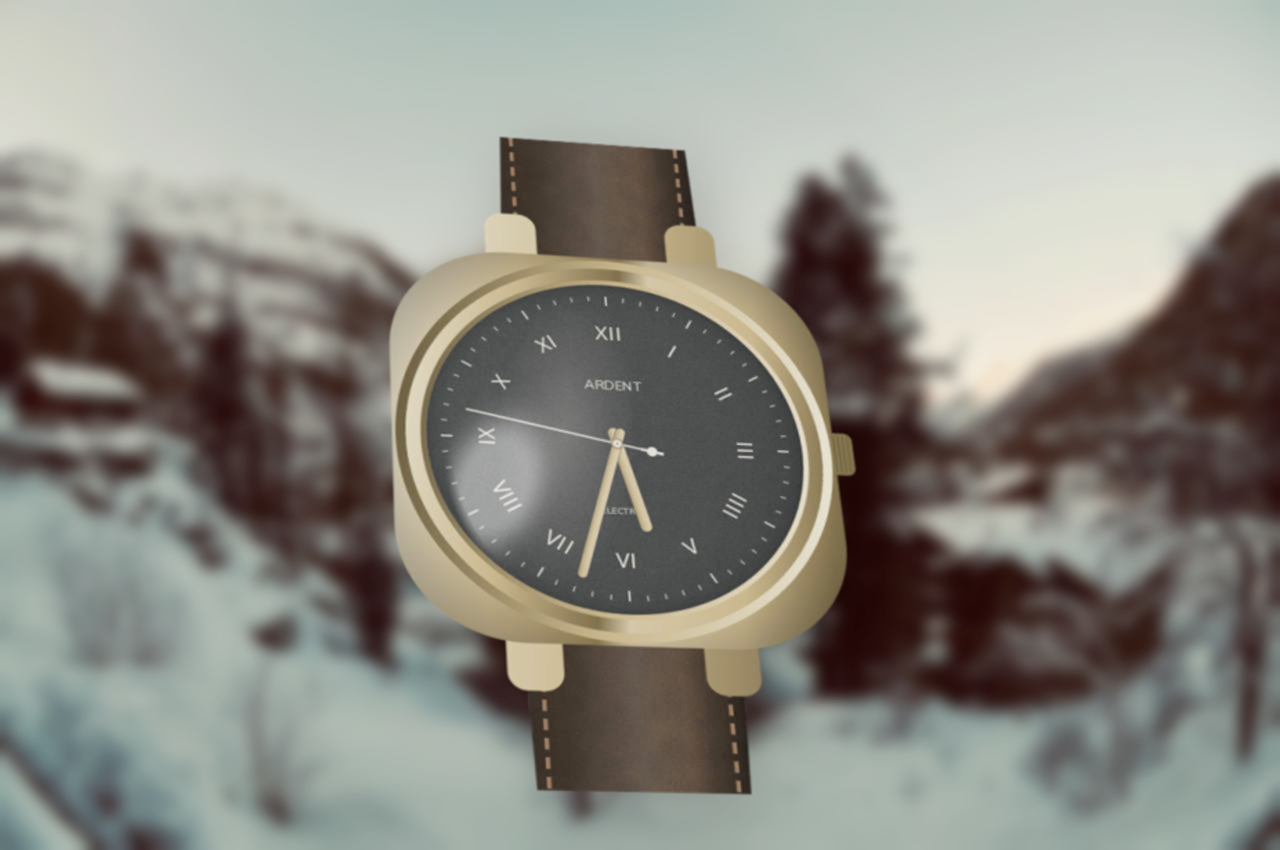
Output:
5:32:47
